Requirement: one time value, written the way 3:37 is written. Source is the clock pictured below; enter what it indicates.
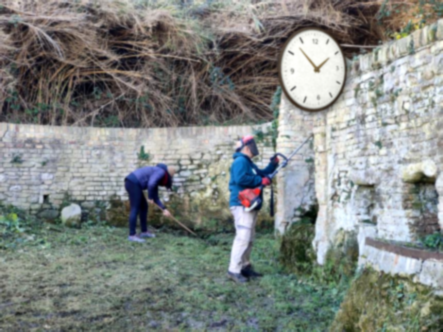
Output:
1:53
